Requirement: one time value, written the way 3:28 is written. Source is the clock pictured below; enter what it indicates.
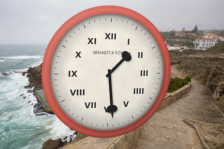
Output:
1:29
